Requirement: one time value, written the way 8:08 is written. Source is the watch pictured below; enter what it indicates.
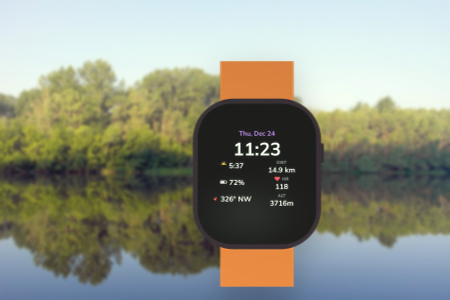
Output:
11:23
